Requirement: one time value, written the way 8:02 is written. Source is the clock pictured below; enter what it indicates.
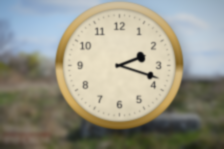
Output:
2:18
